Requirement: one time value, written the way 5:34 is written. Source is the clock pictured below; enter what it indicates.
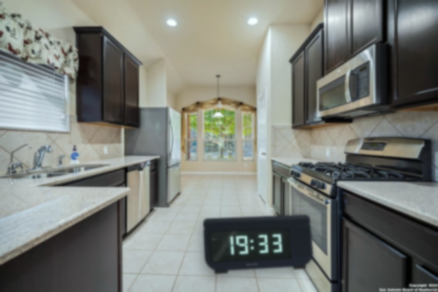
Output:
19:33
